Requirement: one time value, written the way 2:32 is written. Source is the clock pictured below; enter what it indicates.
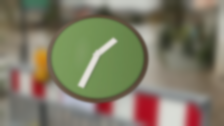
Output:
1:34
